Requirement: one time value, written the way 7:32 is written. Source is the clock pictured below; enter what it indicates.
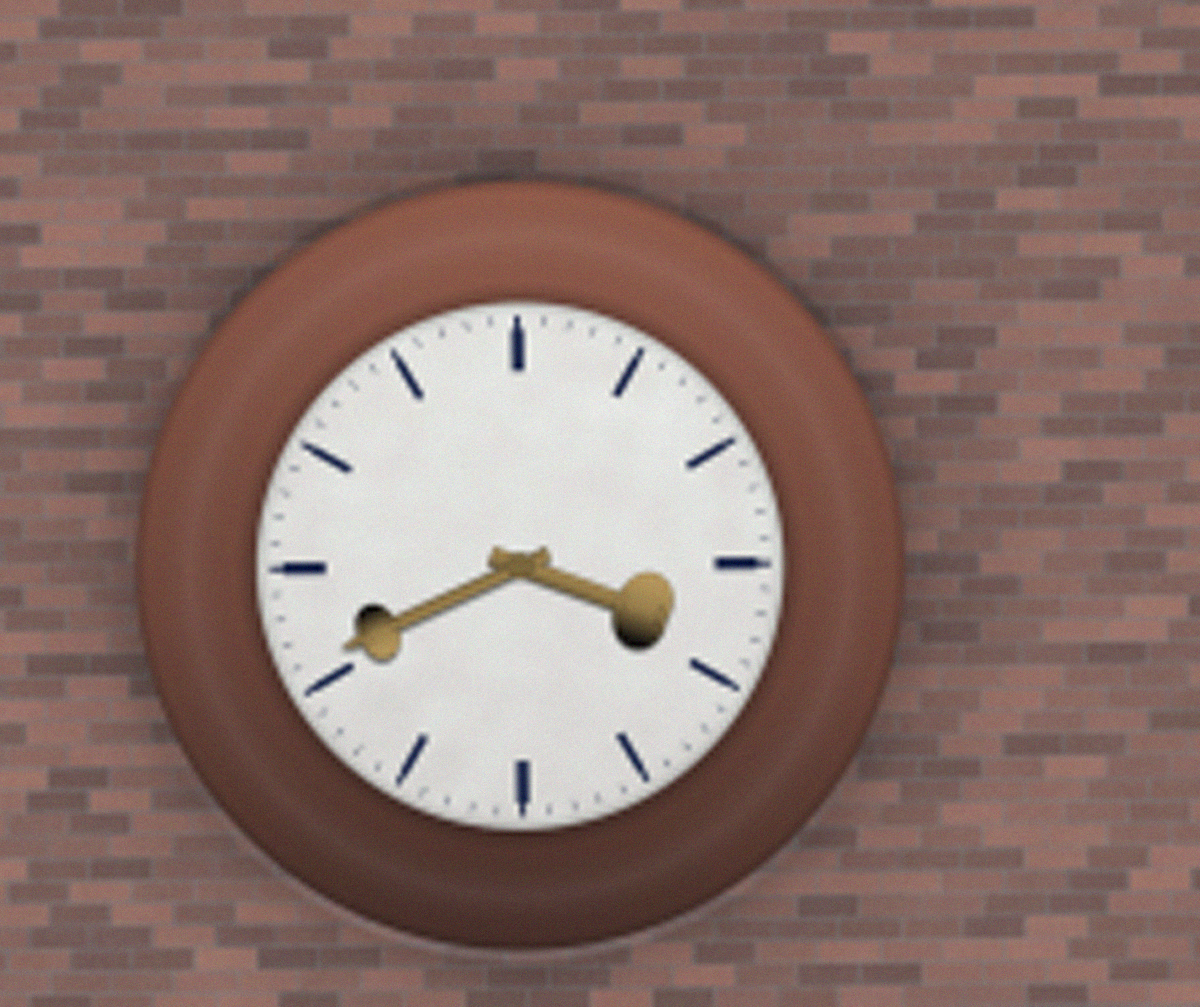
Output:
3:41
